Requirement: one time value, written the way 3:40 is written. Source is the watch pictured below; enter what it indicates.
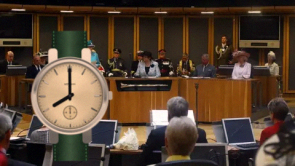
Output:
8:00
